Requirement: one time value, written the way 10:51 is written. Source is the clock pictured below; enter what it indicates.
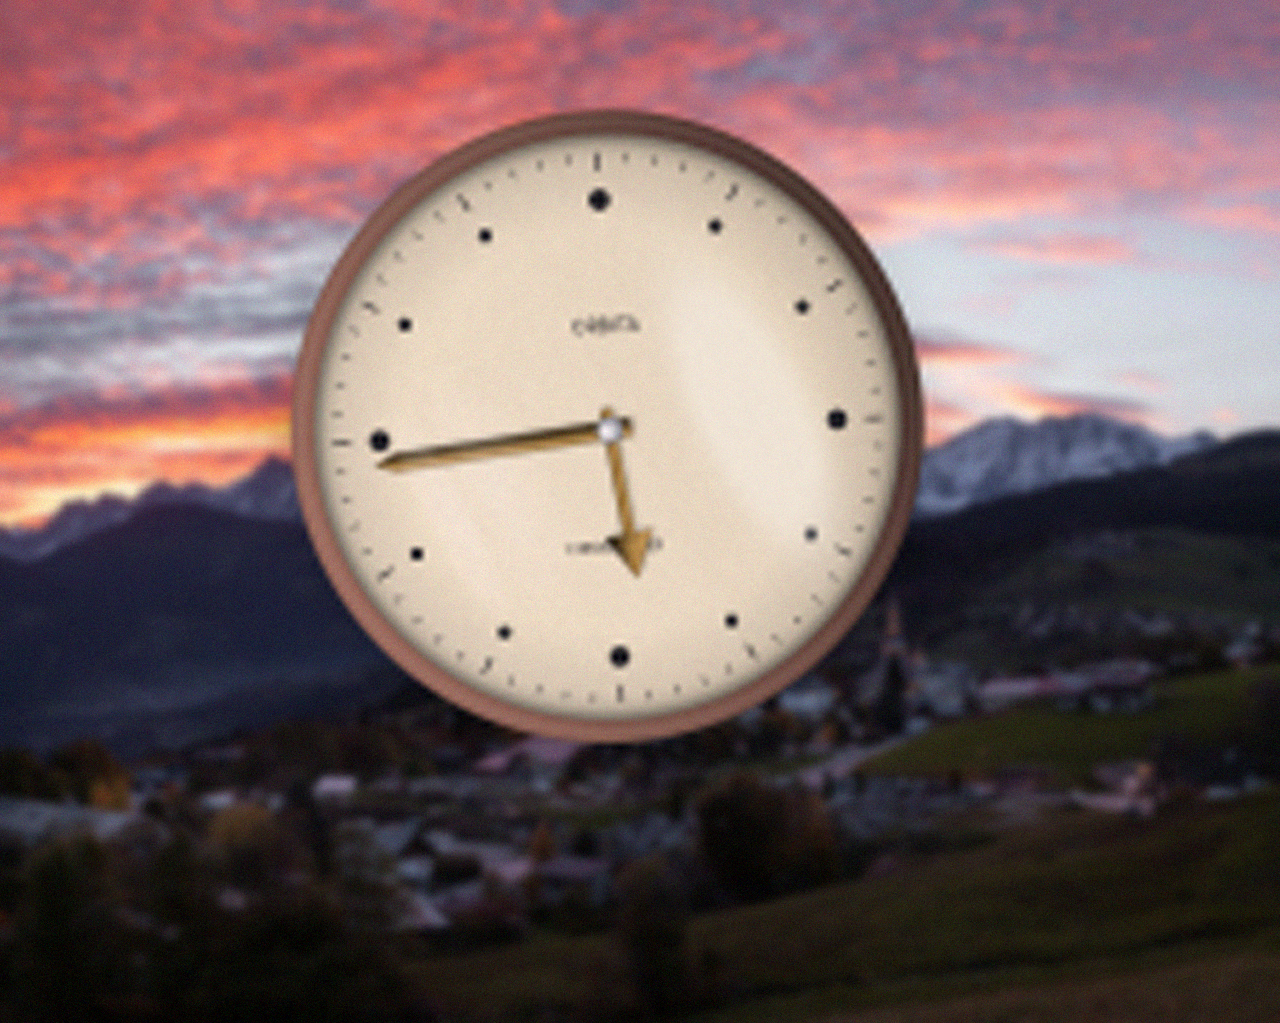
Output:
5:44
